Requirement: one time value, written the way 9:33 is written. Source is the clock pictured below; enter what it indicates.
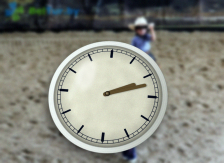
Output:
2:12
